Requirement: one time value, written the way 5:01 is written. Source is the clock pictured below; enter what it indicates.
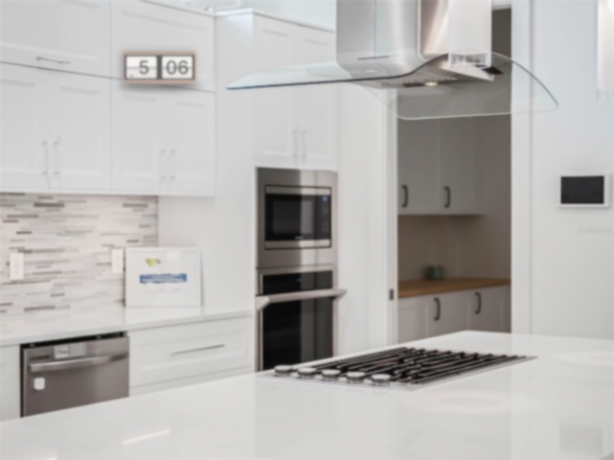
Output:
5:06
